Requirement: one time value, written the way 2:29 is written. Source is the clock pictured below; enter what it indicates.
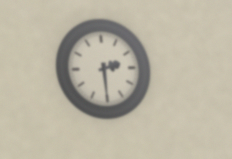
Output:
2:30
